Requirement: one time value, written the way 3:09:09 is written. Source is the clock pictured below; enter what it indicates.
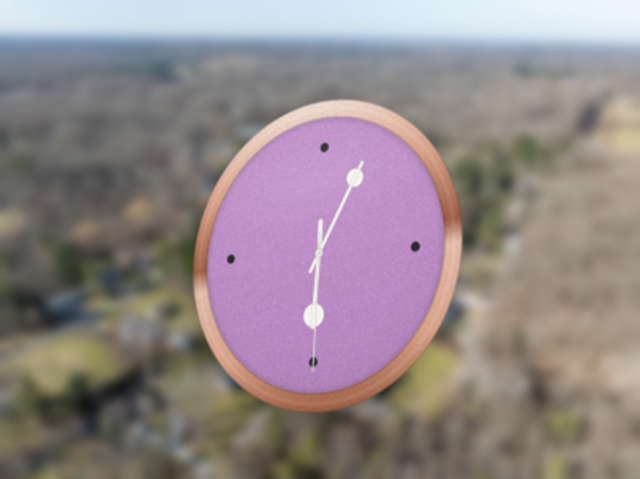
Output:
6:04:30
